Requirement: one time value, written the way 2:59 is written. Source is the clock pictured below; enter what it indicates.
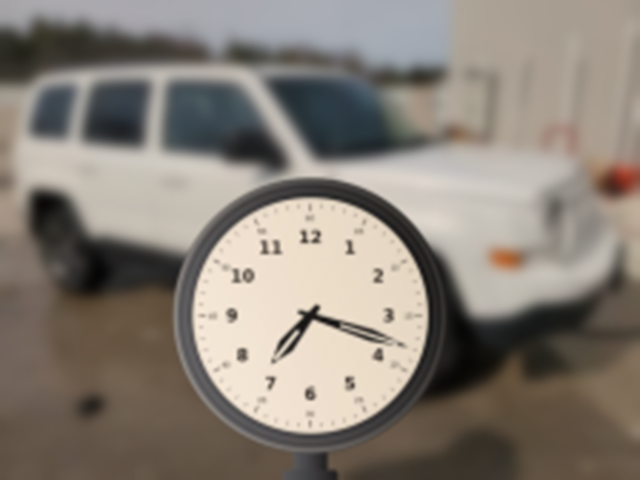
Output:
7:18
